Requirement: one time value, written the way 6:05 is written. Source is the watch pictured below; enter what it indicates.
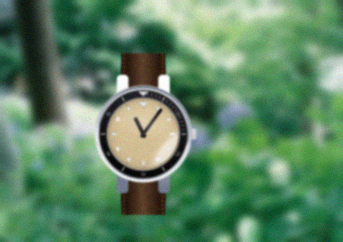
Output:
11:06
